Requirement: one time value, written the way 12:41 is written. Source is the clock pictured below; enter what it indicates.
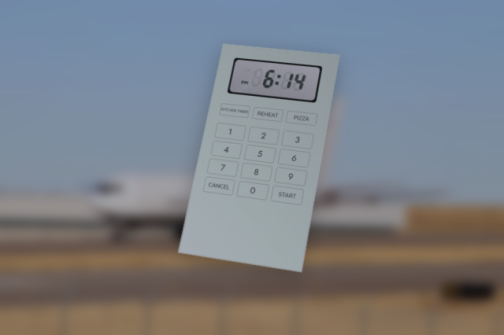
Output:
6:14
